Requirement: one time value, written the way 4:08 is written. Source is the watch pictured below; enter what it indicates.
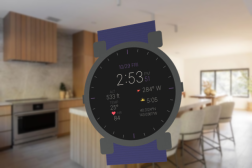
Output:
2:53
